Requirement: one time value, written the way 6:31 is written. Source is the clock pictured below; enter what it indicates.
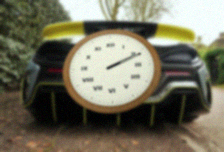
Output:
2:11
